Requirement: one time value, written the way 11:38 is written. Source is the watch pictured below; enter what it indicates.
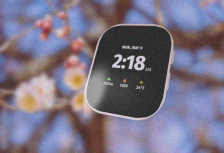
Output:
2:18
